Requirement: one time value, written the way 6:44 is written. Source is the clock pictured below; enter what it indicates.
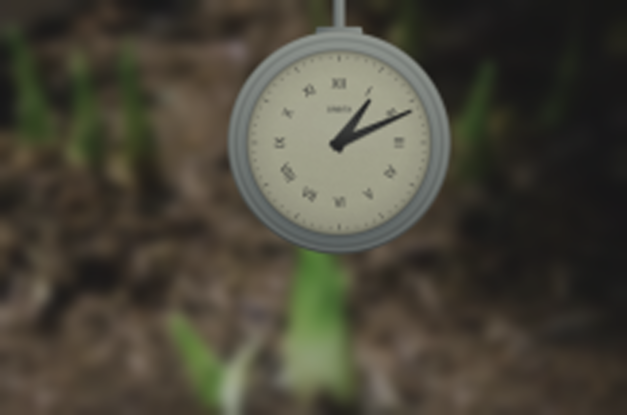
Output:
1:11
